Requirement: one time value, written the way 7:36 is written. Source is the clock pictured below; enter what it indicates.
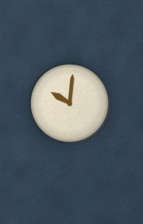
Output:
10:01
